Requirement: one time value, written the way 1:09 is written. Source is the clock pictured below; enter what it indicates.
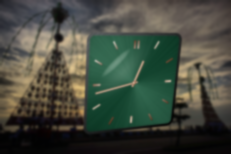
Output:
12:43
